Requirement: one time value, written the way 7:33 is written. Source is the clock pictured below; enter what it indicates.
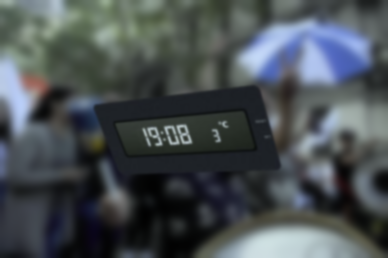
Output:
19:08
